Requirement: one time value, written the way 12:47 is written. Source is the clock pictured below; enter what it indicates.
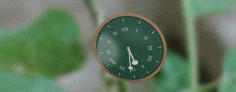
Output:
5:31
